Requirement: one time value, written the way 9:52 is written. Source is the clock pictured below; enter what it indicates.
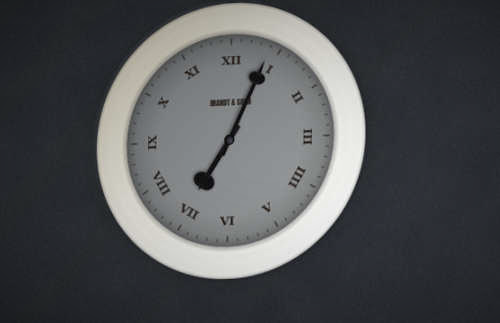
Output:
7:04
